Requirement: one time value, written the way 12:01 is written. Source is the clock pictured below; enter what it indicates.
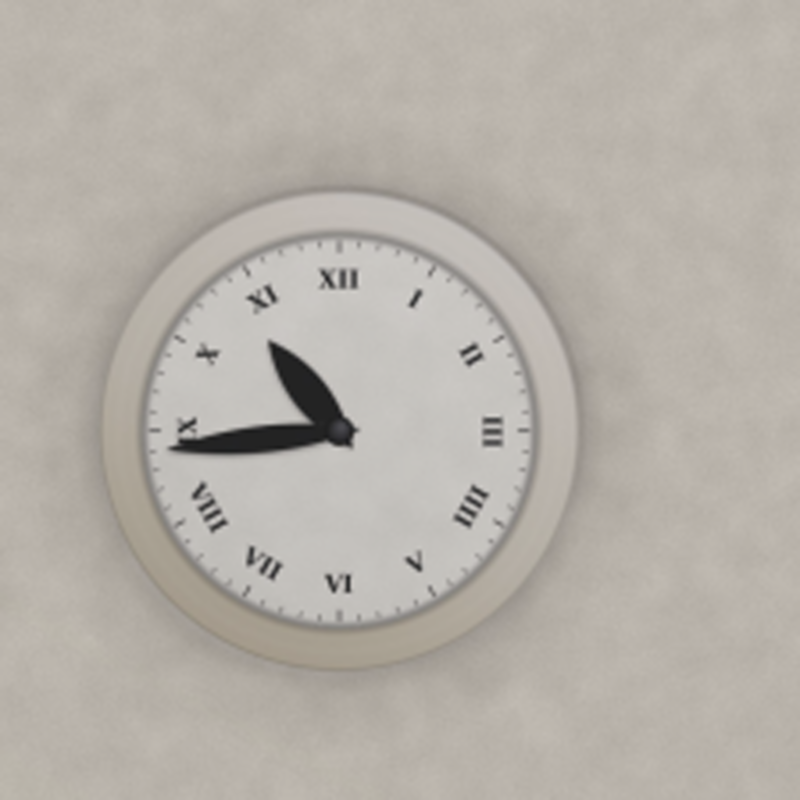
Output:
10:44
